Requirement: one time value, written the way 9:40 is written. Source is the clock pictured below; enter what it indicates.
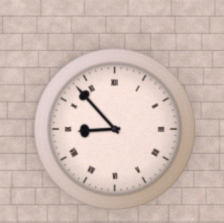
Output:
8:53
